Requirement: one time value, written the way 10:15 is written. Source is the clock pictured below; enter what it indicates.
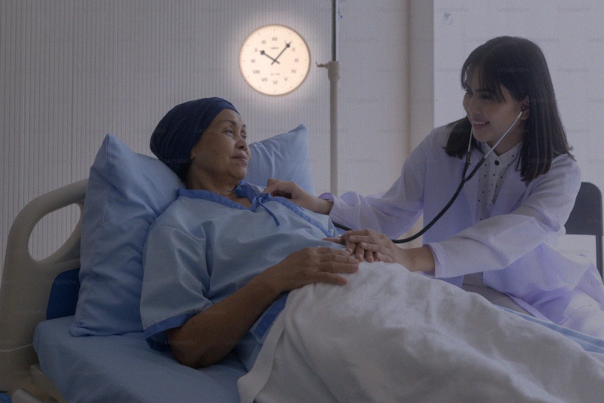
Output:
10:07
